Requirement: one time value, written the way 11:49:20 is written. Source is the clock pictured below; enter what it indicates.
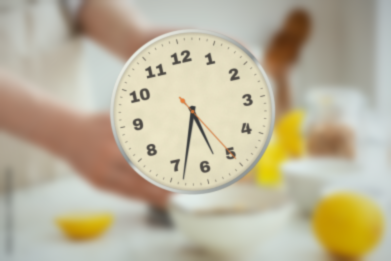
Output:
5:33:25
